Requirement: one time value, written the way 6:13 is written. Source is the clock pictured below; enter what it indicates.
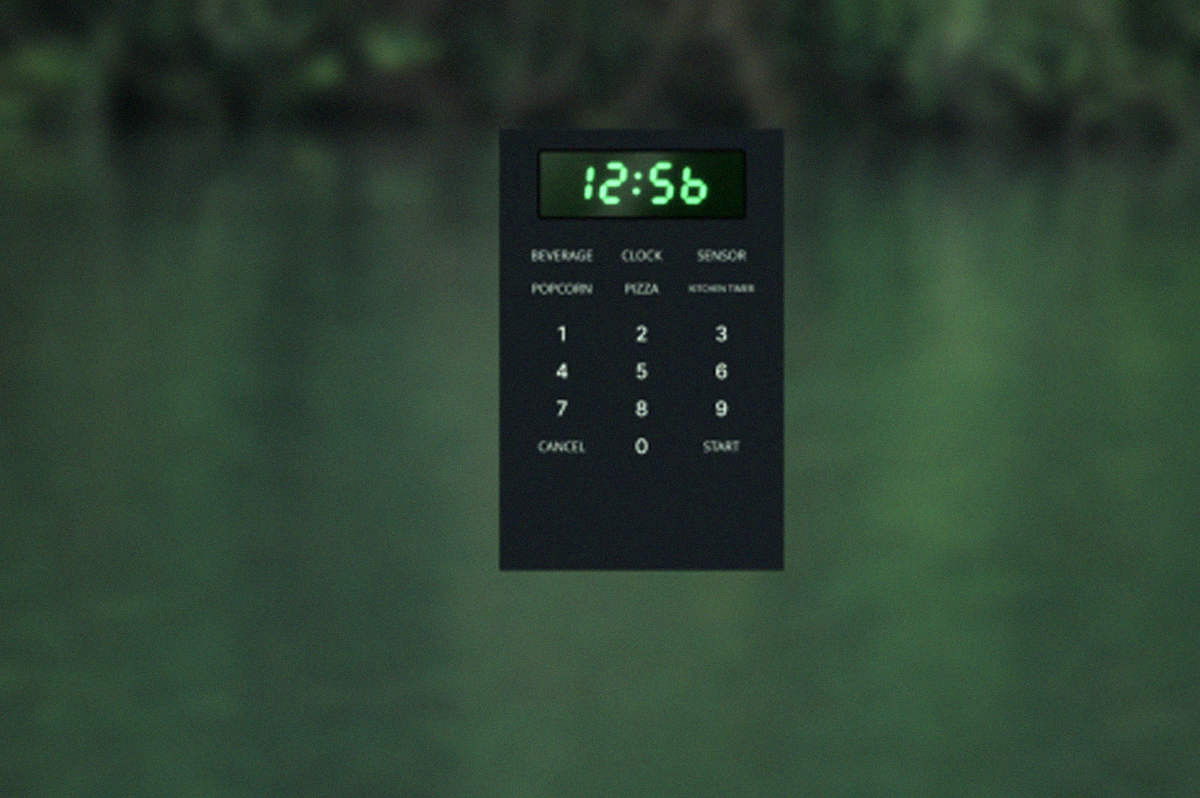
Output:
12:56
